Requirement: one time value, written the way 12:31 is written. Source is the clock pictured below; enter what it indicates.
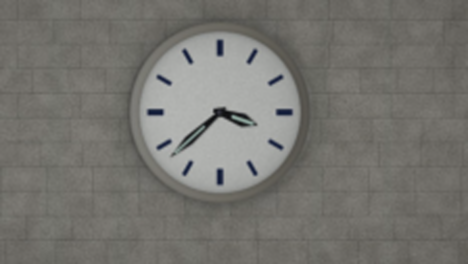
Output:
3:38
